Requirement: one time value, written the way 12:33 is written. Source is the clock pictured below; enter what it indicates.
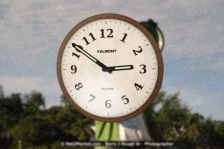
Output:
2:51
